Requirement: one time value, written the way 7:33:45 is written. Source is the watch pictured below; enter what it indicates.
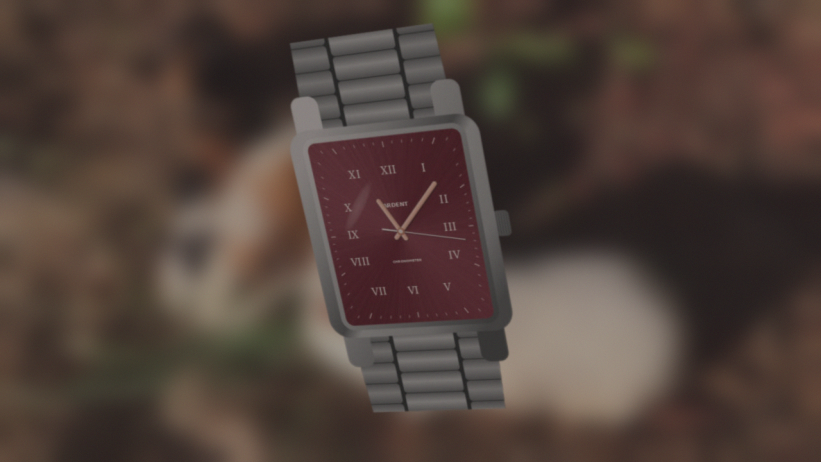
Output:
11:07:17
